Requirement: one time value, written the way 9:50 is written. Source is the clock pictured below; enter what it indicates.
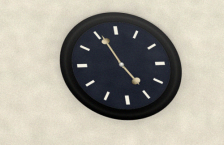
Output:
4:56
